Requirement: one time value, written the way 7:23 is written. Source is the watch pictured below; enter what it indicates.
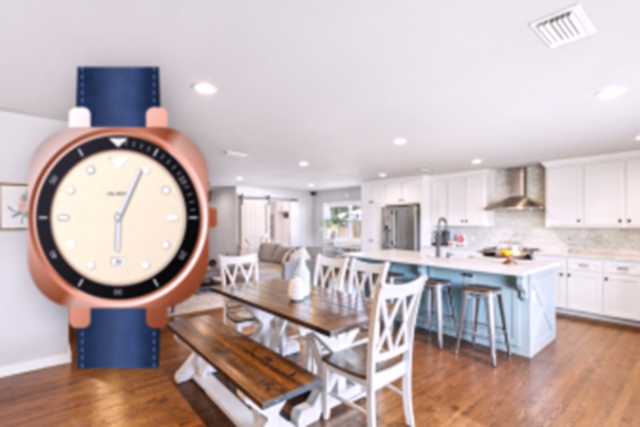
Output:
6:04
